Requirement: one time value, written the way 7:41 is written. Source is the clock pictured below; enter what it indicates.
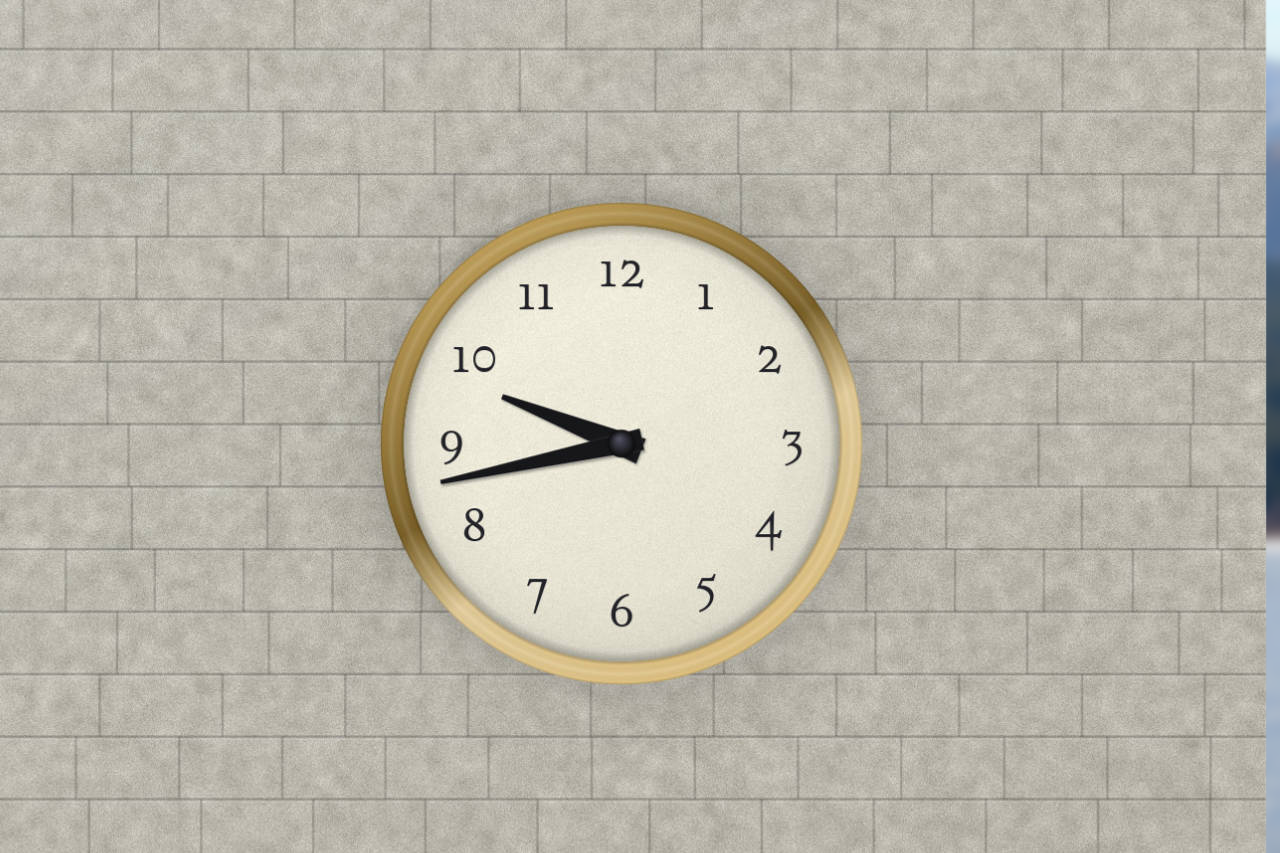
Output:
9:43
